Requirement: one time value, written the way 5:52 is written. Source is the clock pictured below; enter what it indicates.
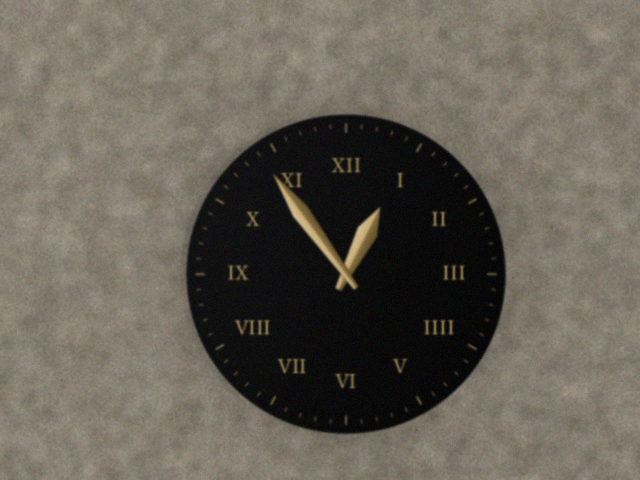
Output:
12:54
